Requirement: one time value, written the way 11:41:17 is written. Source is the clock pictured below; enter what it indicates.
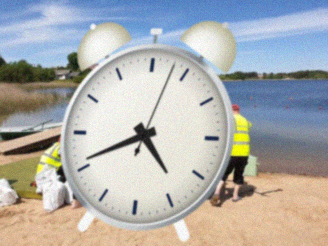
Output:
4:41:03
